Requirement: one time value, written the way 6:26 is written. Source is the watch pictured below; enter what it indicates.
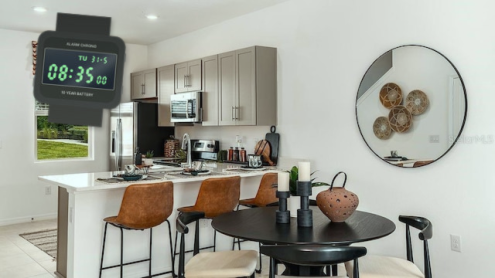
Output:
8:35
